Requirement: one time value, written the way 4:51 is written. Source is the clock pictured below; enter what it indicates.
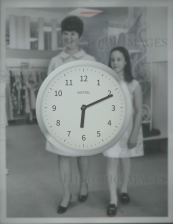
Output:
6:11
